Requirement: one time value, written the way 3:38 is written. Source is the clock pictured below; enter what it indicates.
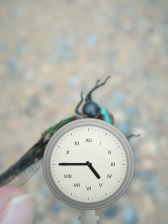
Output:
4:45
